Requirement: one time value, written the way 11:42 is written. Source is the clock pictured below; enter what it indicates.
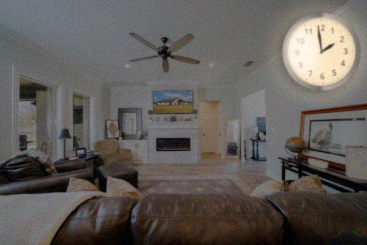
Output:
1:59
